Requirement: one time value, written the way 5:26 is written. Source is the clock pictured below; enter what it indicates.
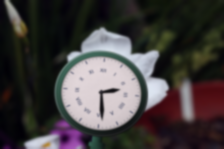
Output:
2:29
